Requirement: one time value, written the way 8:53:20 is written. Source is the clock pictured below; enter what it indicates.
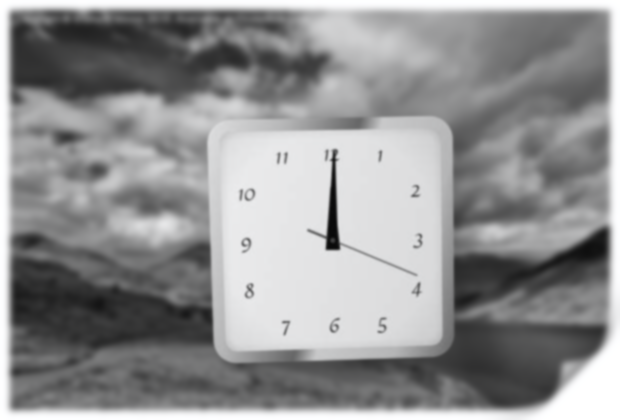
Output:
12:00:19
